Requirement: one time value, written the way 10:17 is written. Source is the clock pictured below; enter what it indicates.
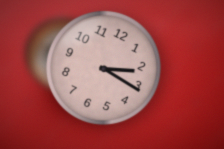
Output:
2:16
